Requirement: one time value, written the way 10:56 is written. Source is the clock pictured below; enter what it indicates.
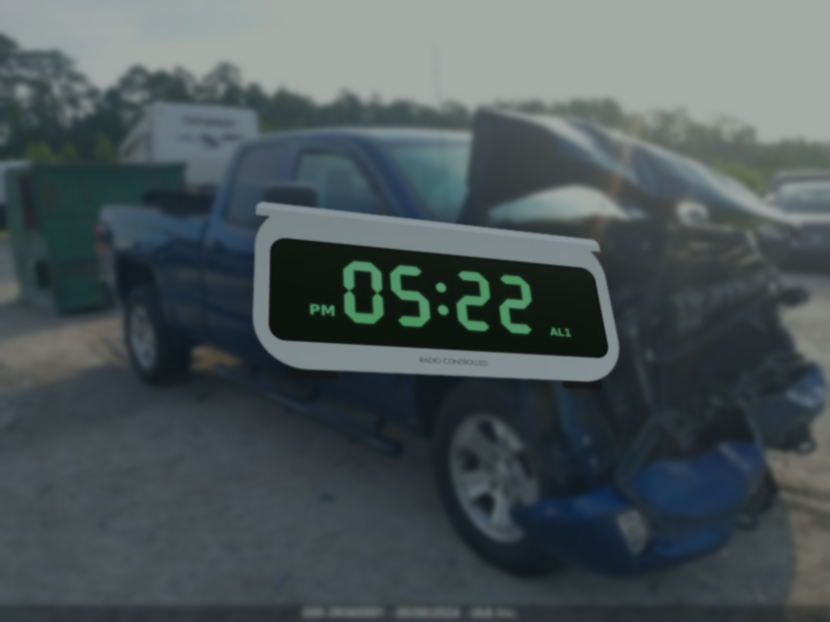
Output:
5:22
